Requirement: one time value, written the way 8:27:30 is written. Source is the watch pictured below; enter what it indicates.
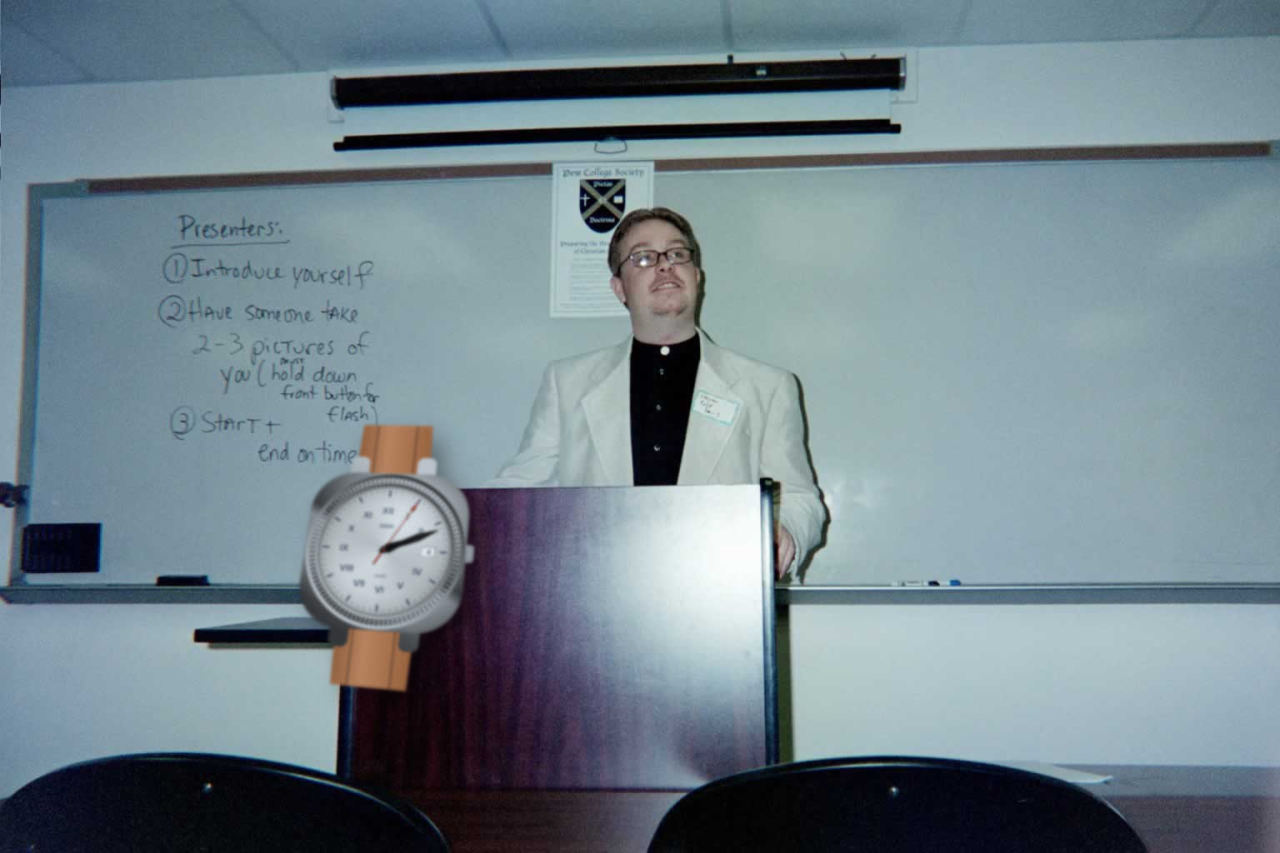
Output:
2:11:05
